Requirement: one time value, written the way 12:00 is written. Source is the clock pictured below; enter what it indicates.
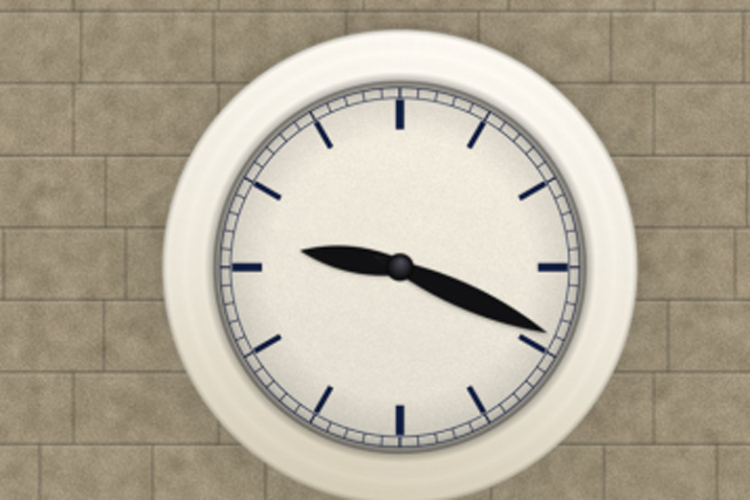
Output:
9:19
